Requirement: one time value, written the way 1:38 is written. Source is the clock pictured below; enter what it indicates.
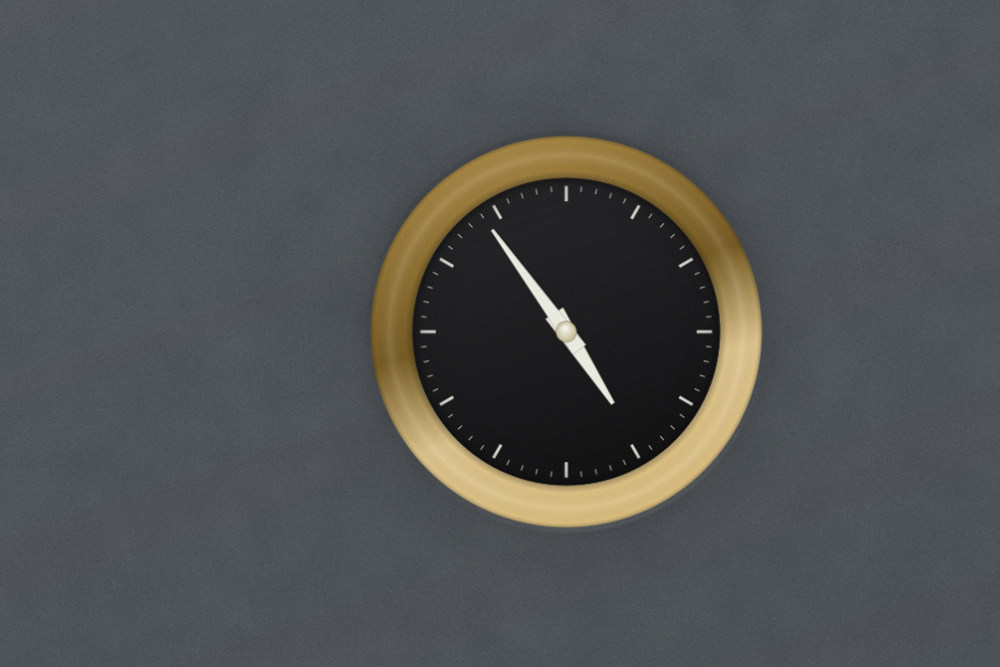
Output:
4:54
